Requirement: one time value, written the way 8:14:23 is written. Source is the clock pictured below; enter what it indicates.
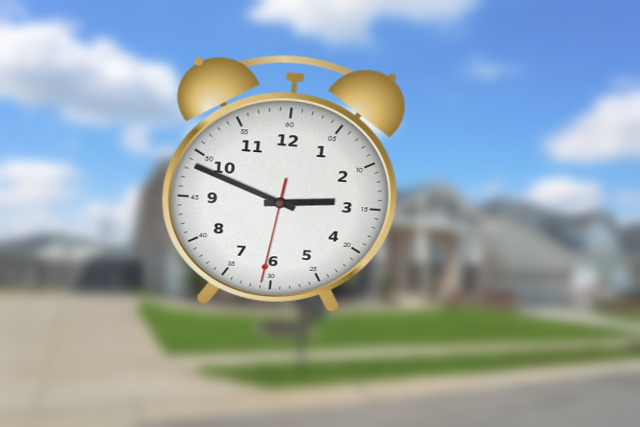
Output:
2:48:31
